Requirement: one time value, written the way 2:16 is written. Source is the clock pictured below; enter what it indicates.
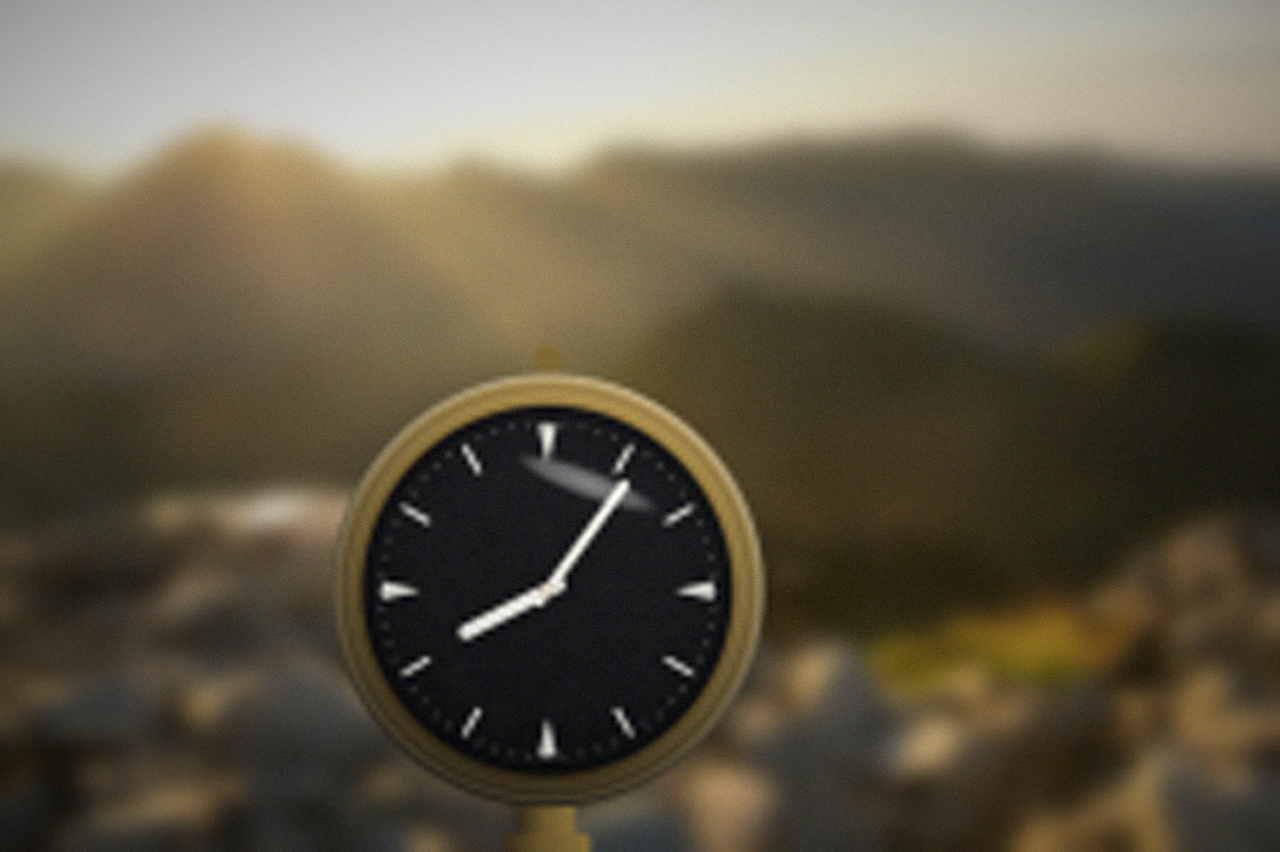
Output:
8:06
